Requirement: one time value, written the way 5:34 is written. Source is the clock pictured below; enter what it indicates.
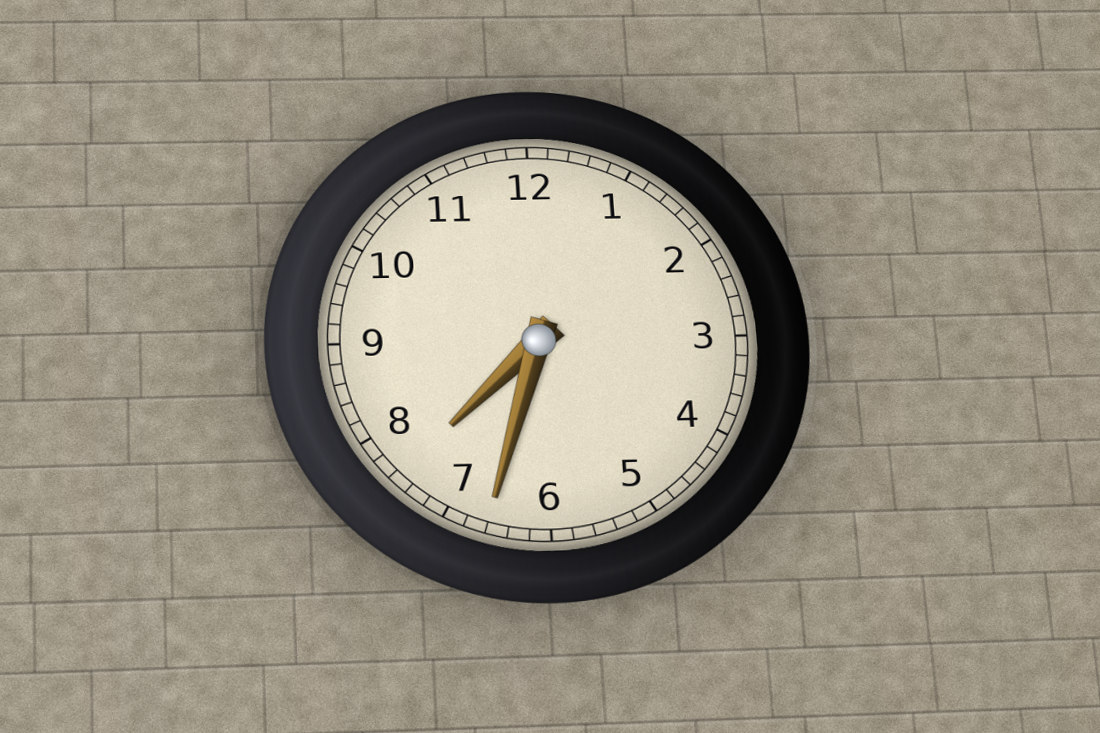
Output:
7:33
